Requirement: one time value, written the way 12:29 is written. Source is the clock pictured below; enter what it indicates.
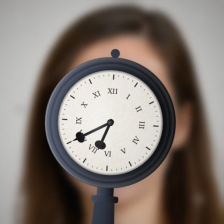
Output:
6:40
